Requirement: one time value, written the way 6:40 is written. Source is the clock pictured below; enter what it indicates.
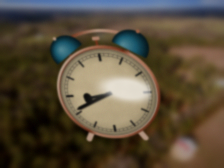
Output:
8:41
